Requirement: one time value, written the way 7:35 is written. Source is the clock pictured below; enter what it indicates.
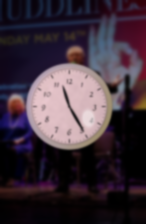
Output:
11:25
